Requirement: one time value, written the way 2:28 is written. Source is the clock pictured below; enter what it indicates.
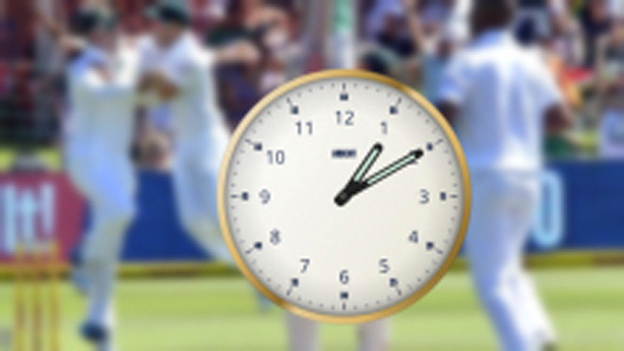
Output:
1:10
